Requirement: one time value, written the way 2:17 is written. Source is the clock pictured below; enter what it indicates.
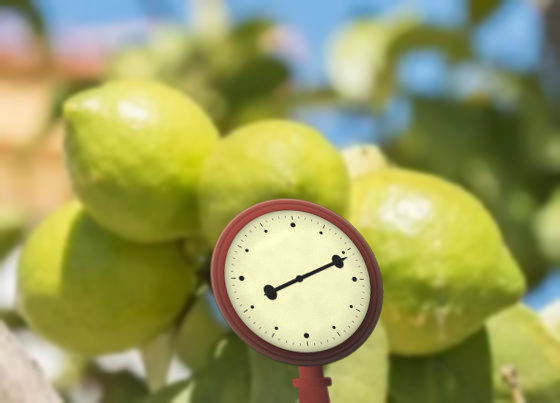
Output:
8:11
